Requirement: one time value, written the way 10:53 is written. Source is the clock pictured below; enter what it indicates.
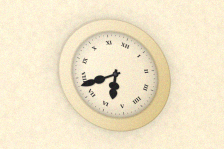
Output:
5:38
